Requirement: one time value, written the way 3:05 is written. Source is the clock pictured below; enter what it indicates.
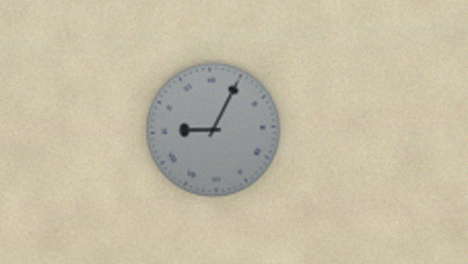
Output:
9:05
